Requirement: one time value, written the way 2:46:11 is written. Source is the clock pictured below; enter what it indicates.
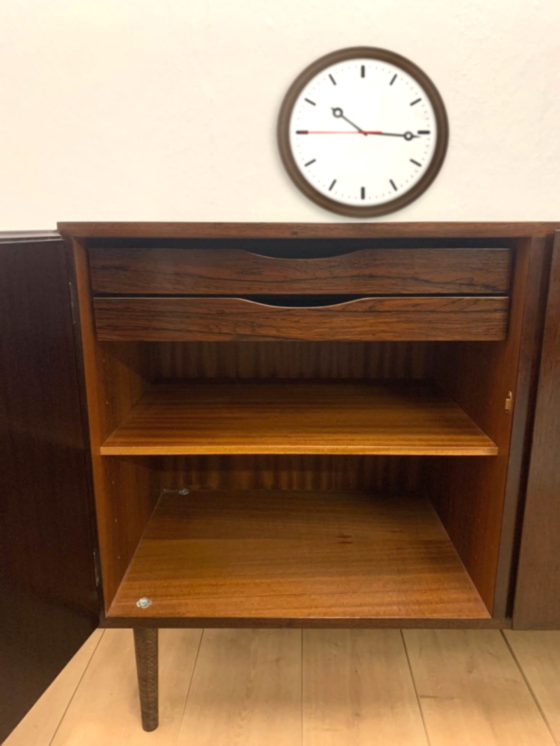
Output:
10:15:45
